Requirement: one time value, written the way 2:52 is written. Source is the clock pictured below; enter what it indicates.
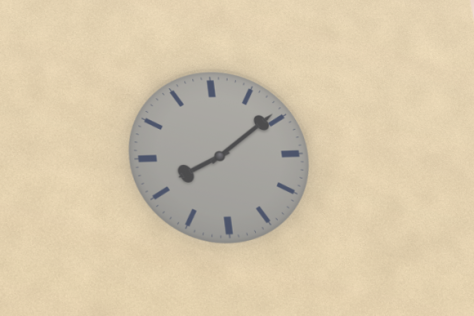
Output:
8:09
